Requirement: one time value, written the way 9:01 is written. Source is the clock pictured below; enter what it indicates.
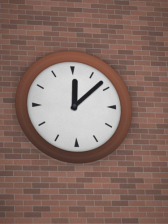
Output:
12:08
